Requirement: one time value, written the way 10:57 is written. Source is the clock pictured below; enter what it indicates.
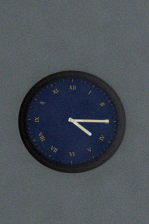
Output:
4:15
